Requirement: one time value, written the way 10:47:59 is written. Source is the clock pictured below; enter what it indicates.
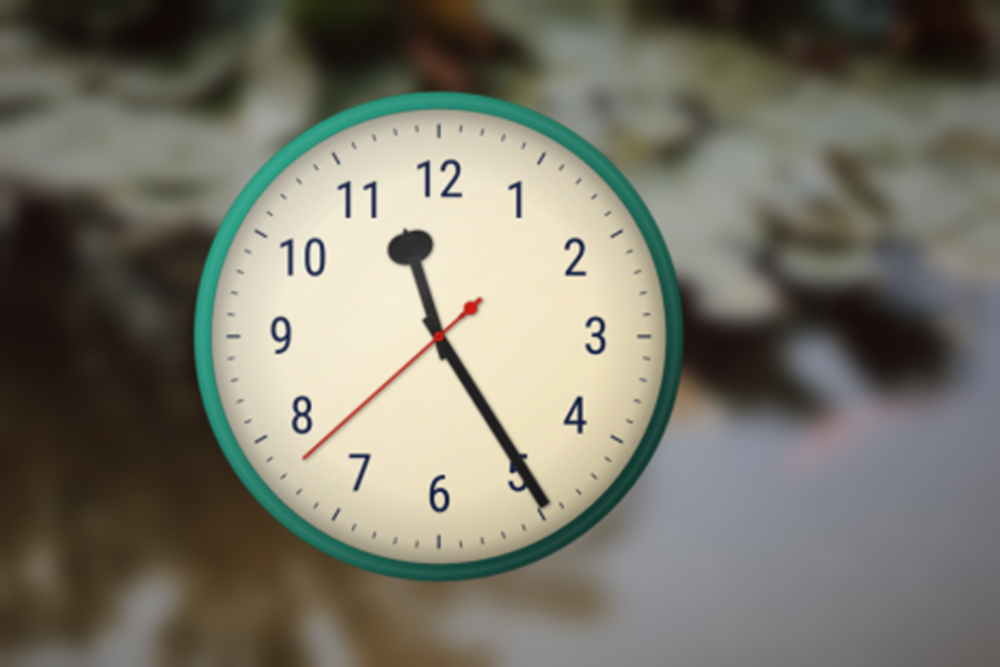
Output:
11:24:38
